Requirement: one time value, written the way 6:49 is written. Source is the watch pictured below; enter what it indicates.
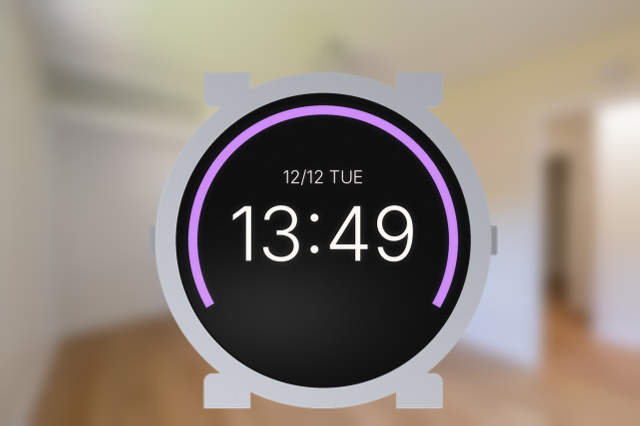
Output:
13:49
